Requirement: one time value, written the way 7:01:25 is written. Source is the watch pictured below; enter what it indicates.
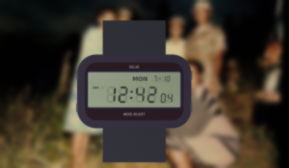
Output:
12:42:04
